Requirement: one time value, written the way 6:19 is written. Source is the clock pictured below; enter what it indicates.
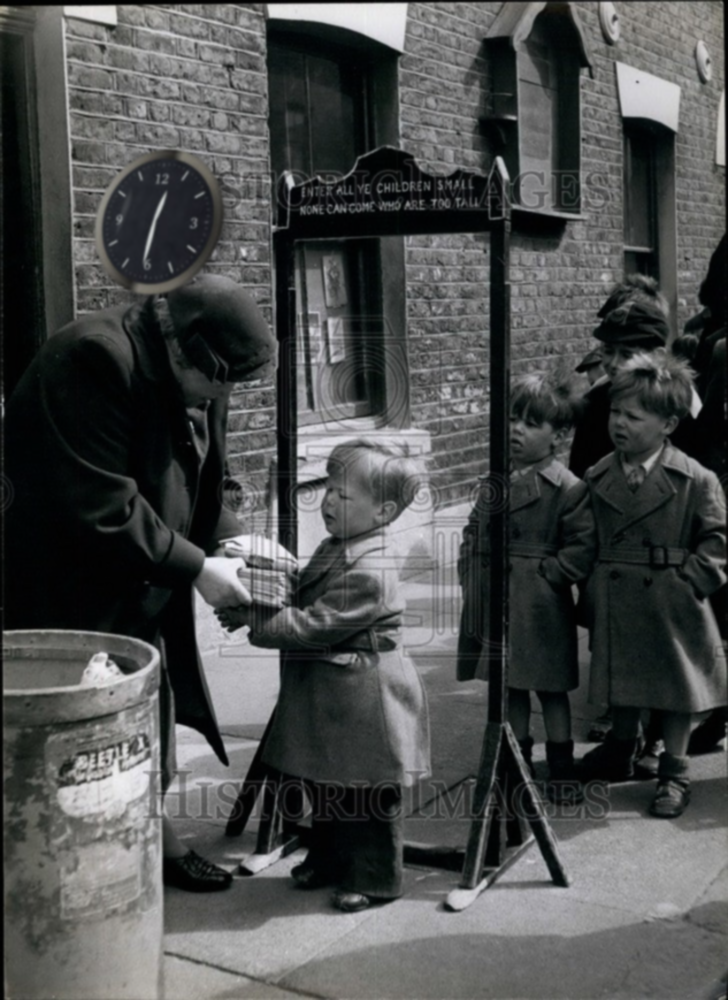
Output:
12:31
